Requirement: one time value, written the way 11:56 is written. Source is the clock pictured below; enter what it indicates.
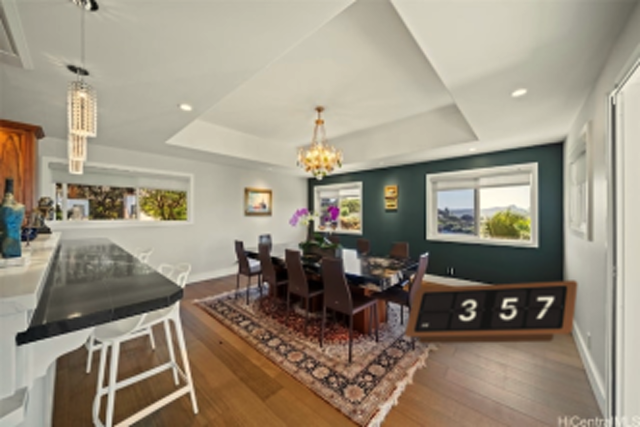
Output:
3:57
